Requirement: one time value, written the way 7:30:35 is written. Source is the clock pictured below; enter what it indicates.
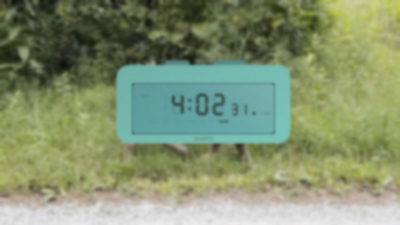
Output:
4:02:31
